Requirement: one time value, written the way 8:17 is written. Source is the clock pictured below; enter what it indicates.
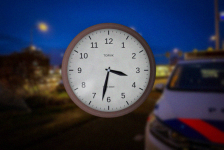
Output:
3:32
